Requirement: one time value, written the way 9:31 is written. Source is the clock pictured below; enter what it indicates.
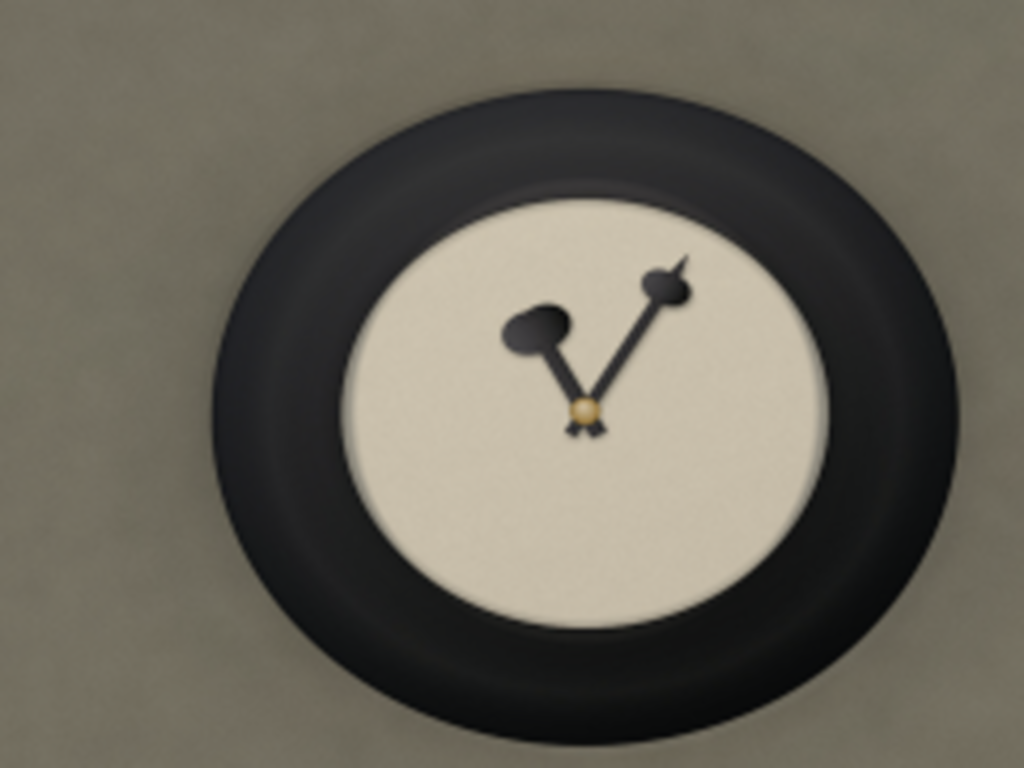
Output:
11:05
